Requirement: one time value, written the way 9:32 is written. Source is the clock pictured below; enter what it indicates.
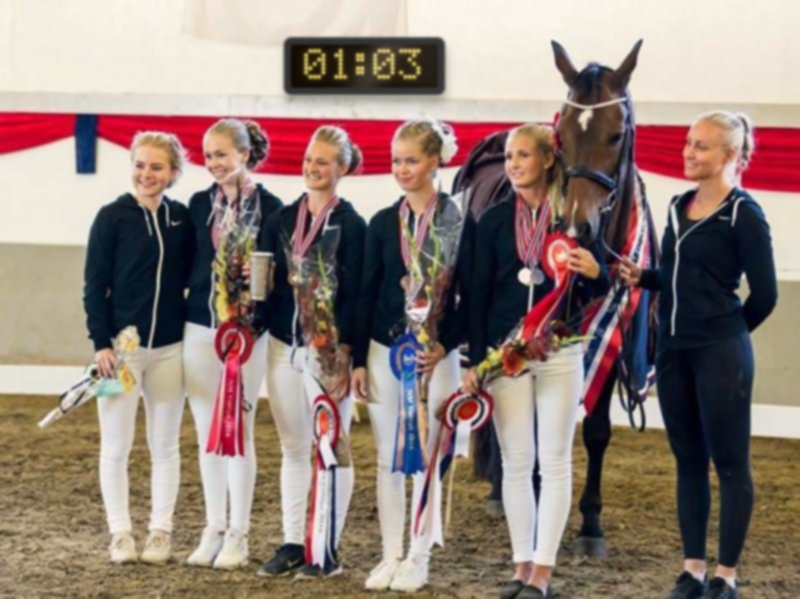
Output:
1:03
